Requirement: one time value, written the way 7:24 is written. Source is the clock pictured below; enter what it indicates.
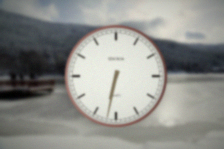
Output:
6:32
